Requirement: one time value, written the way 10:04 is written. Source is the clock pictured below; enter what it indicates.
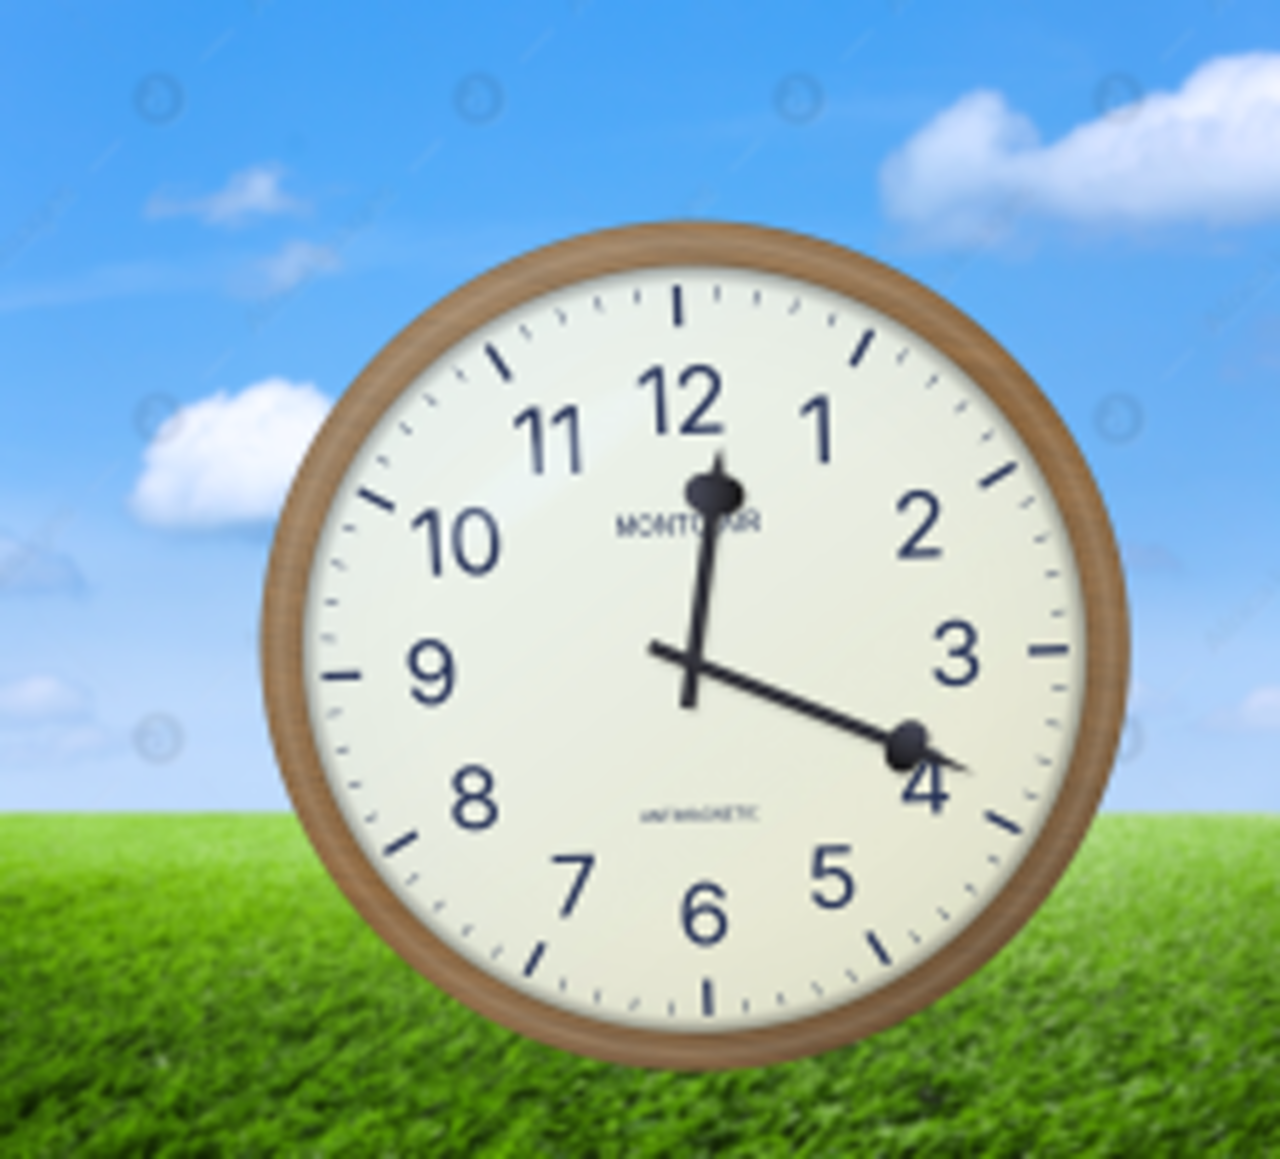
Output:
12:19
